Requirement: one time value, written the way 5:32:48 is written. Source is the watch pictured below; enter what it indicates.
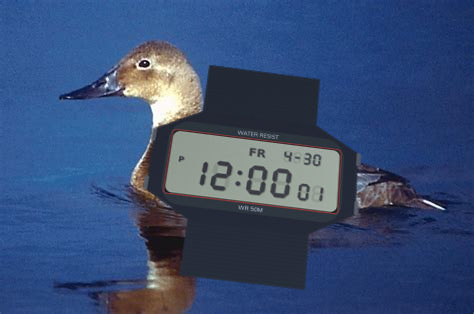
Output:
12:00:01
